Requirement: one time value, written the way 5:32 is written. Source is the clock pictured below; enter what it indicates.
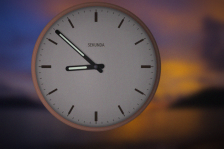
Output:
8:52
